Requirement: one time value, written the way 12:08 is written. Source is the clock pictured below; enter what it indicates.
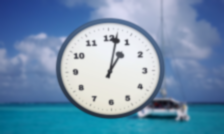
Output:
1:02
